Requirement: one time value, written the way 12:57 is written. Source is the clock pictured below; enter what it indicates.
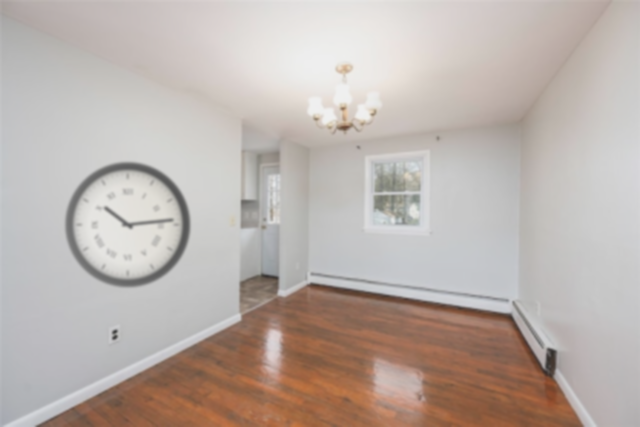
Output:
10:14
